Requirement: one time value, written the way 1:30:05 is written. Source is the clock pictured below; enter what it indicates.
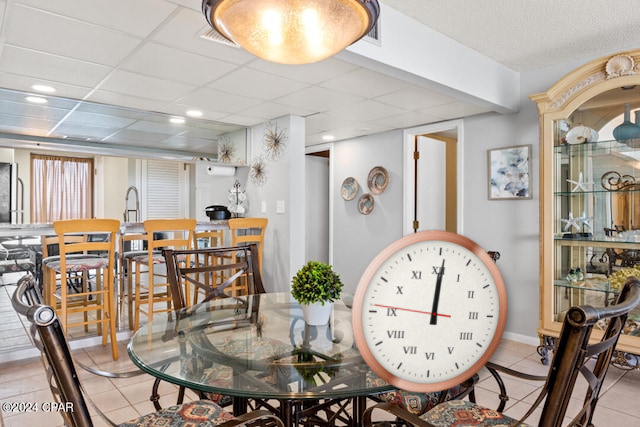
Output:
12:00:46
